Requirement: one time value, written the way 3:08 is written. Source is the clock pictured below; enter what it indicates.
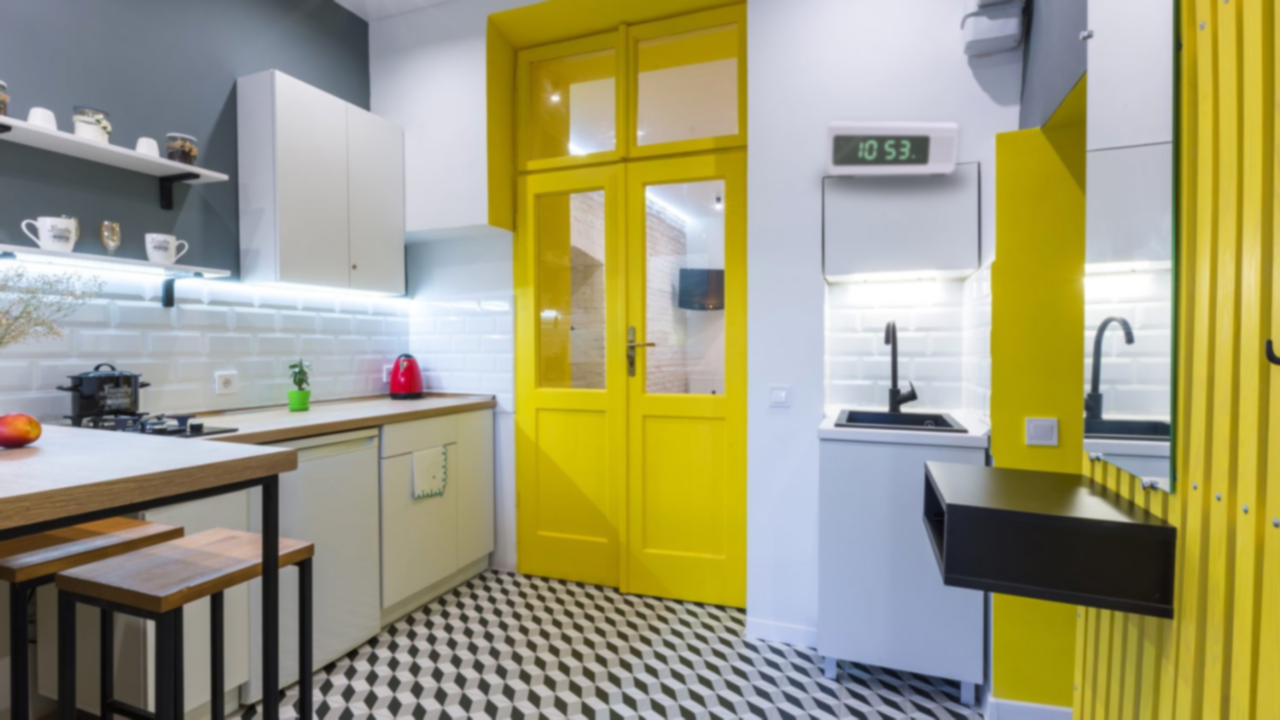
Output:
10:53
